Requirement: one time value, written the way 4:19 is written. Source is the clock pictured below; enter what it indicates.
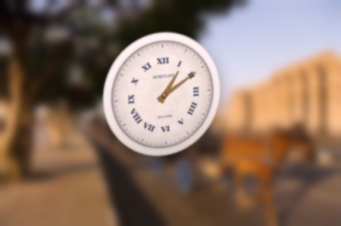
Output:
1:10
